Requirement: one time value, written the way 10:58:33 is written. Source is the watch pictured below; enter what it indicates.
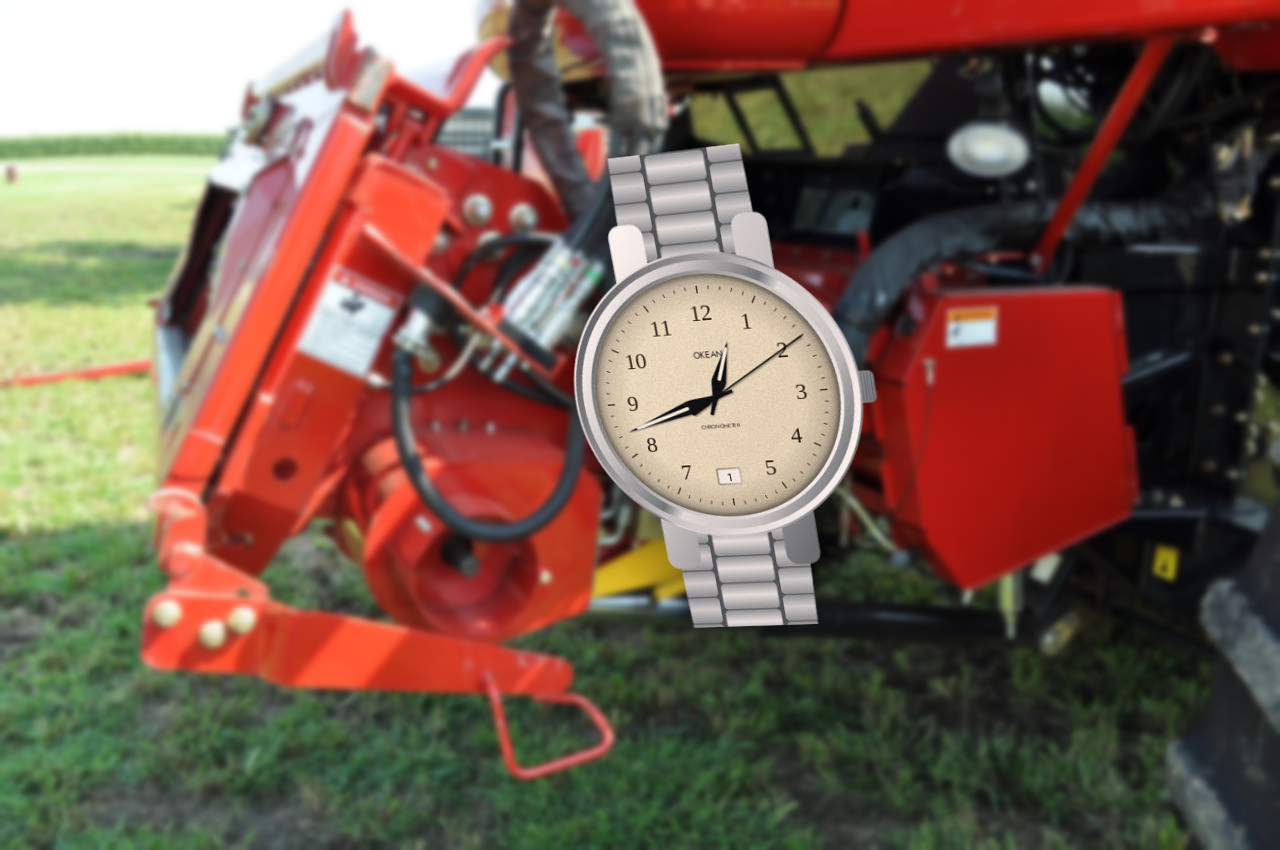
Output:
12:42:10
